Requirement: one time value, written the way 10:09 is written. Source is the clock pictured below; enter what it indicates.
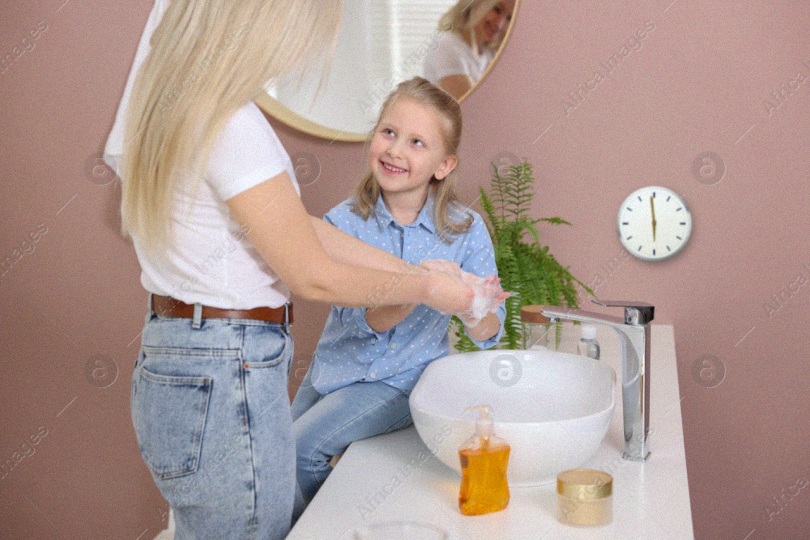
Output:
5:59
